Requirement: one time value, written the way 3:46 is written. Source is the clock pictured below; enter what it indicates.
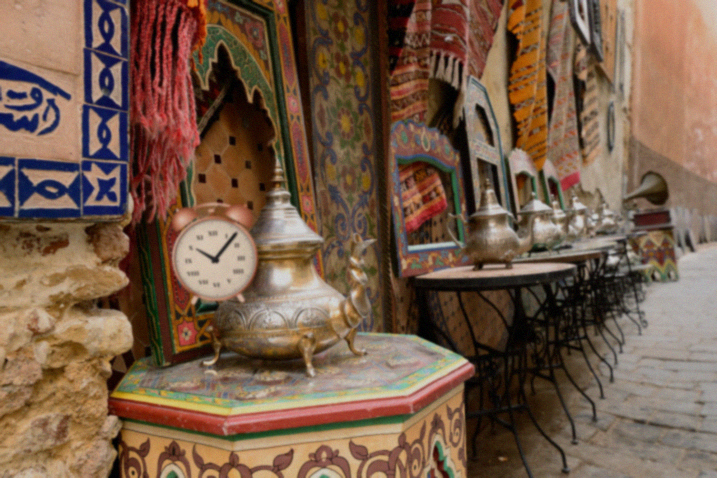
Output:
10:07
